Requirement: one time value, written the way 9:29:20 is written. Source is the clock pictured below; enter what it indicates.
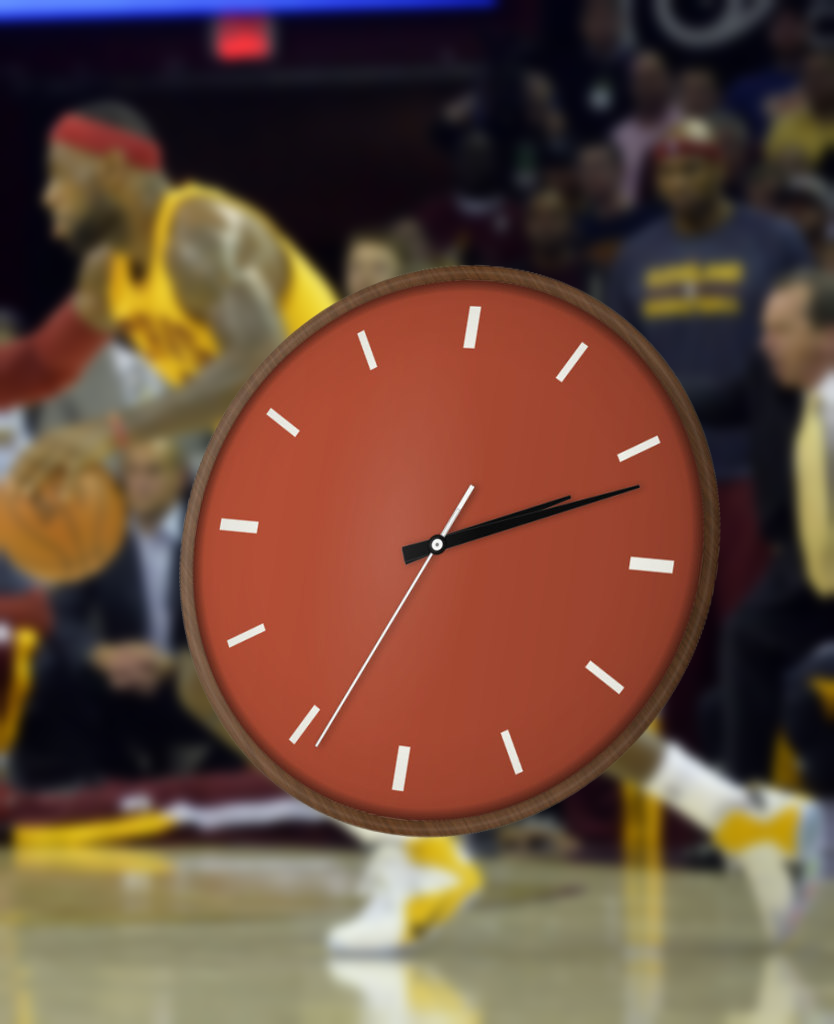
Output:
2:11:34
